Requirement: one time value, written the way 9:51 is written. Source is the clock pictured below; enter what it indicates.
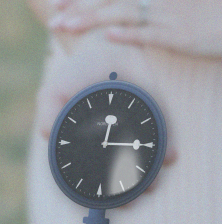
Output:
12:15
